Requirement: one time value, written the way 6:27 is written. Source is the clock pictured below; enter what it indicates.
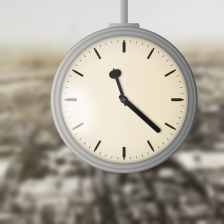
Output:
11:22
